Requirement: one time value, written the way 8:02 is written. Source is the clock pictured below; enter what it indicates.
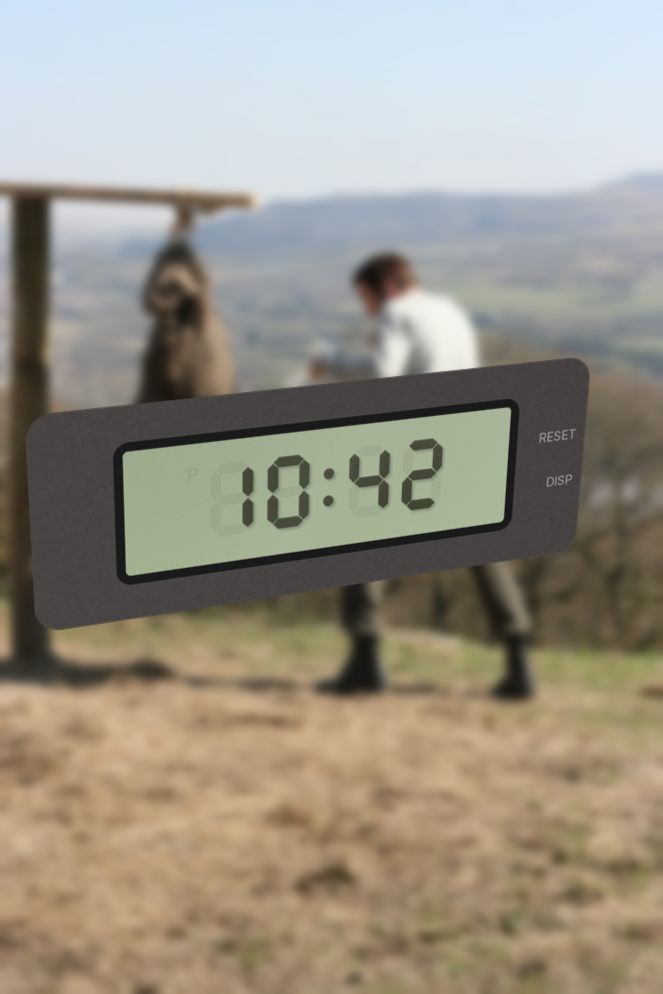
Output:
10:42
